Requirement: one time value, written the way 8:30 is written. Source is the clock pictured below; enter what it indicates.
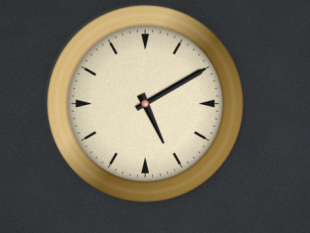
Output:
5:10
